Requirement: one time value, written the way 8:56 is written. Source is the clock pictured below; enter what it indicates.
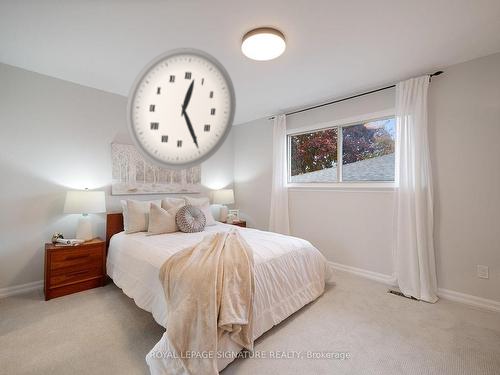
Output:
12:25
